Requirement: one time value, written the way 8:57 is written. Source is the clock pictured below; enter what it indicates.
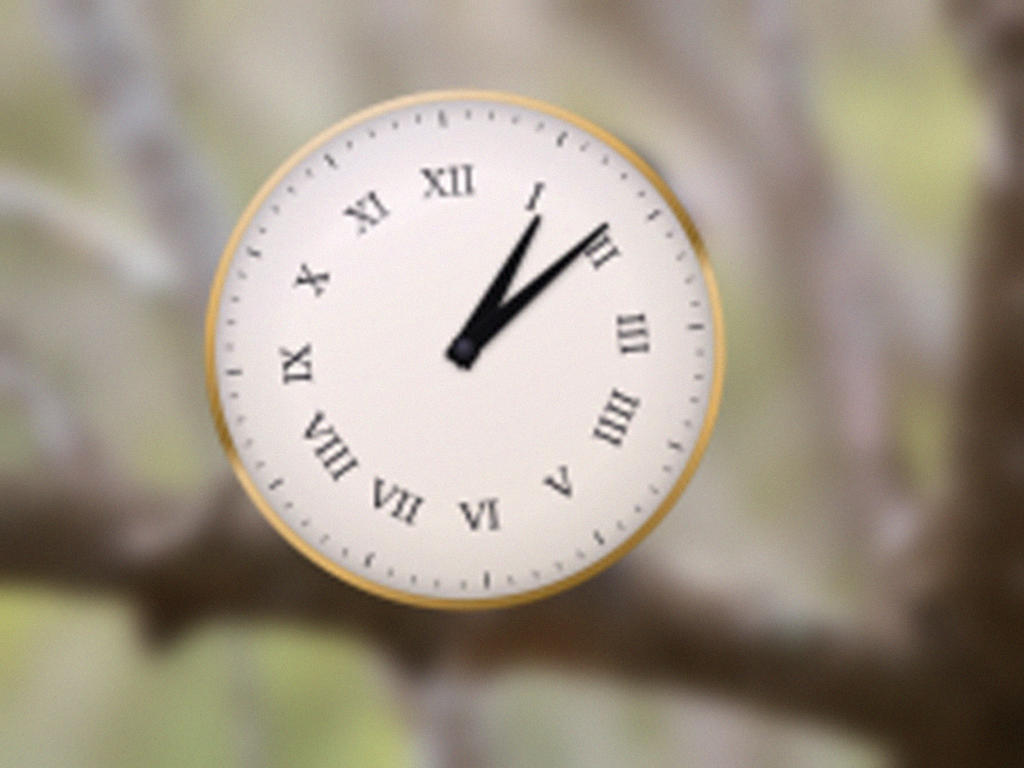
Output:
1:09
